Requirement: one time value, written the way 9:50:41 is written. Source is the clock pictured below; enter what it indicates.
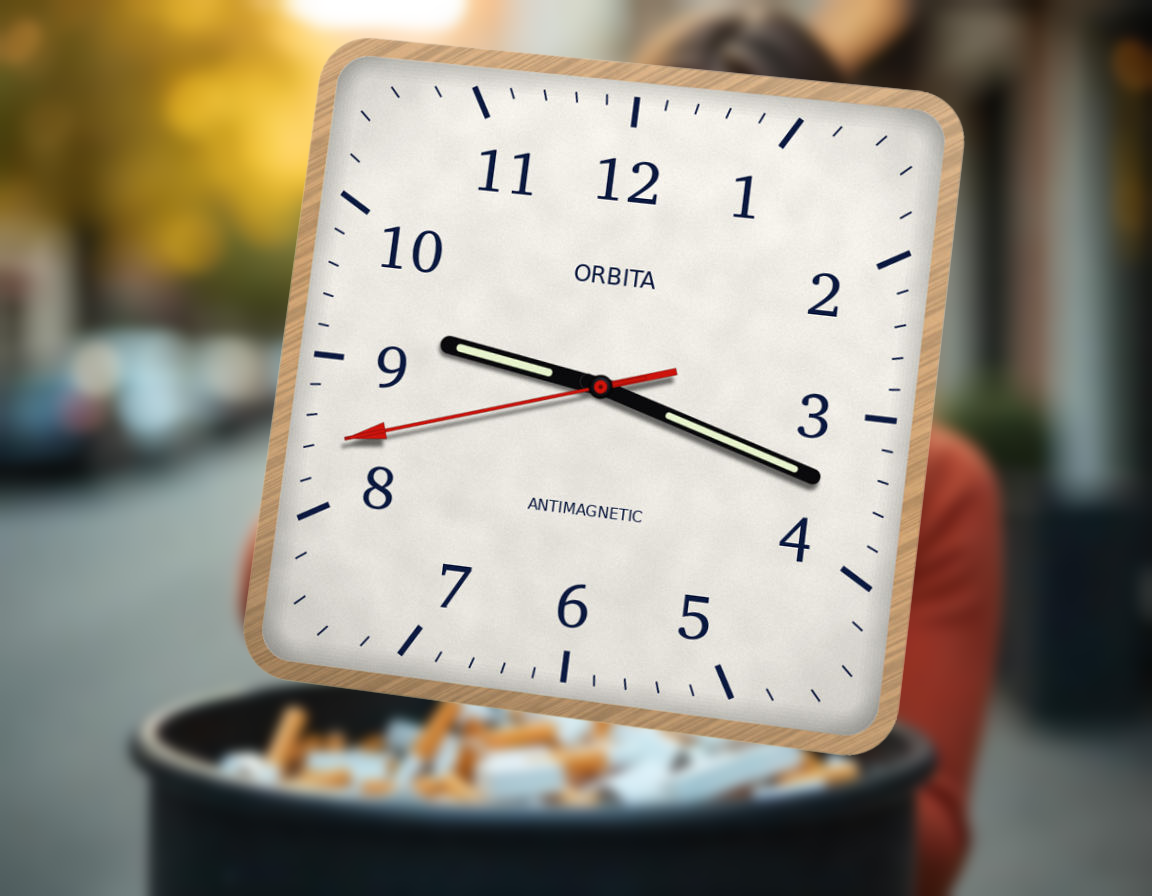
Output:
9:17:42
